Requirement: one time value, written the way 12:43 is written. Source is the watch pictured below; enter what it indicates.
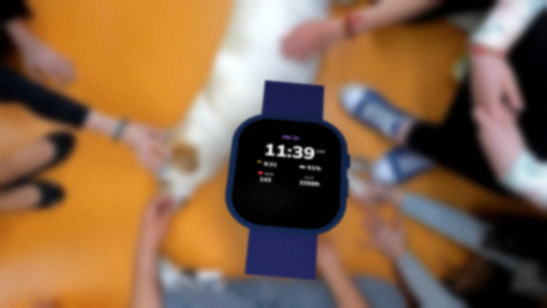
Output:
11:39
